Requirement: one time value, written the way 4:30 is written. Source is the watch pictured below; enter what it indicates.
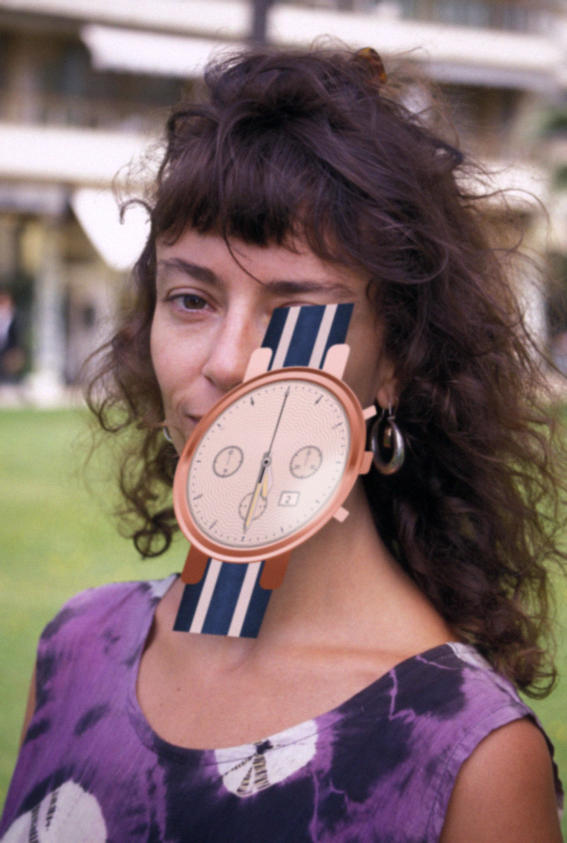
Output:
5:30
